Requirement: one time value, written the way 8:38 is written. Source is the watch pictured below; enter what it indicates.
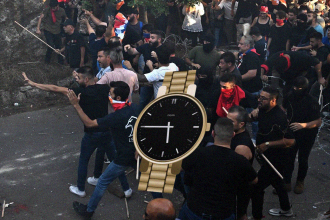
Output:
5:45
